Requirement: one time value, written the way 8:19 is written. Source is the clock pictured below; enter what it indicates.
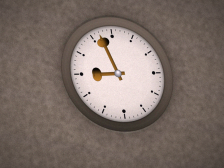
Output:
8:57
